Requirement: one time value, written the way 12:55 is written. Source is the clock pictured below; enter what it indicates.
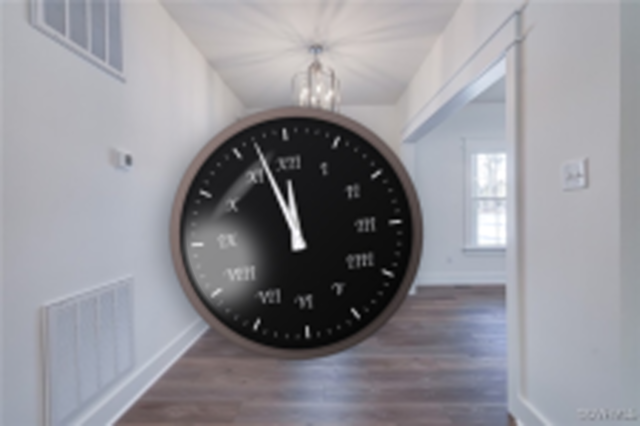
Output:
11:57
